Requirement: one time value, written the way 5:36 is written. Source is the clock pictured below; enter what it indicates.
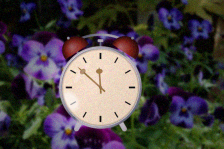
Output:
11:52
